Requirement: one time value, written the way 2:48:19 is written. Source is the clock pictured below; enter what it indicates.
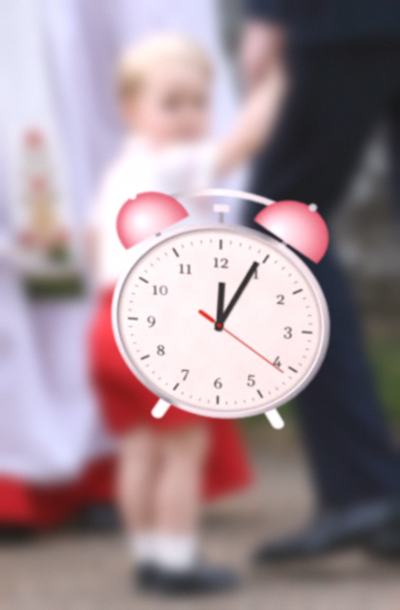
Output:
12:04:21
